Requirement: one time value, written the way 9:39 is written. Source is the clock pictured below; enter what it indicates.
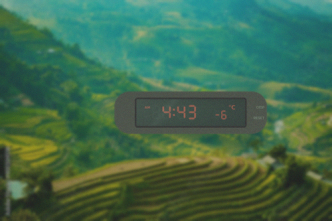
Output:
4:43
